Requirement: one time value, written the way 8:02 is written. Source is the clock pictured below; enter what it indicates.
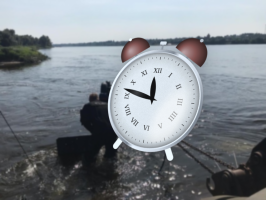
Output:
11:47
